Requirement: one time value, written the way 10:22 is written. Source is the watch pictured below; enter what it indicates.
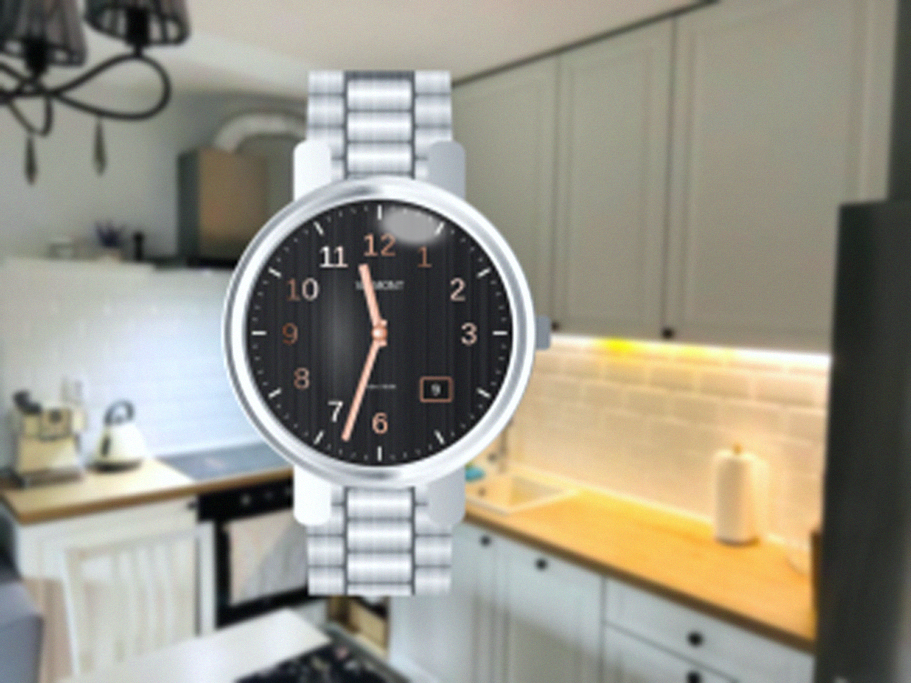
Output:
11:33
